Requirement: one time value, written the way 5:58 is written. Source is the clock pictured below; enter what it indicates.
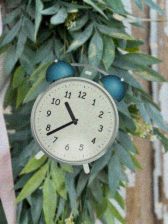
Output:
10:38
